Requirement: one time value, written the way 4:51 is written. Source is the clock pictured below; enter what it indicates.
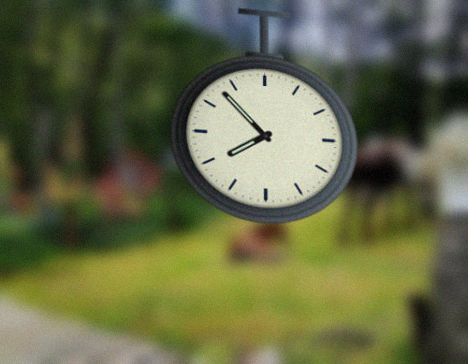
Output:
7:53
